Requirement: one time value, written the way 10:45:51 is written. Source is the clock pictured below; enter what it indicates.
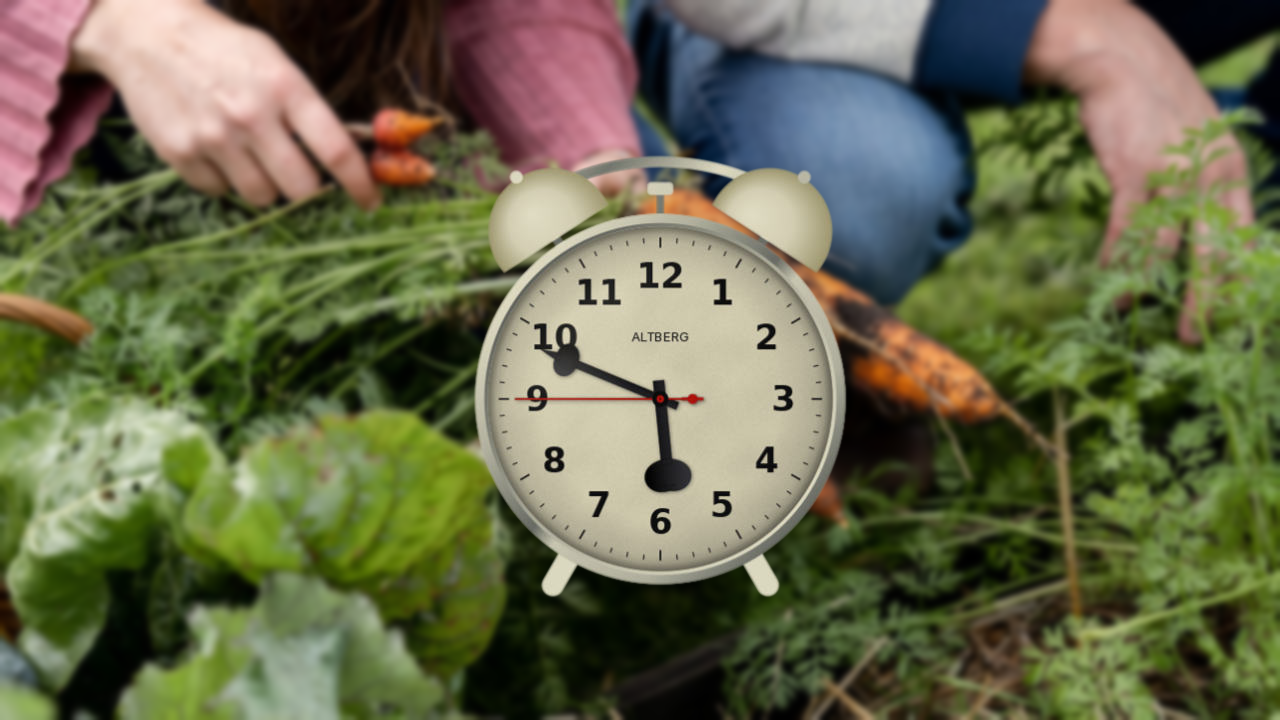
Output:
5:48:45
